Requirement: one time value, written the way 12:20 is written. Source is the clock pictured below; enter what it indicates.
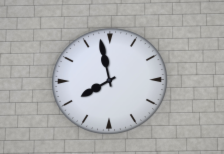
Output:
7:58
